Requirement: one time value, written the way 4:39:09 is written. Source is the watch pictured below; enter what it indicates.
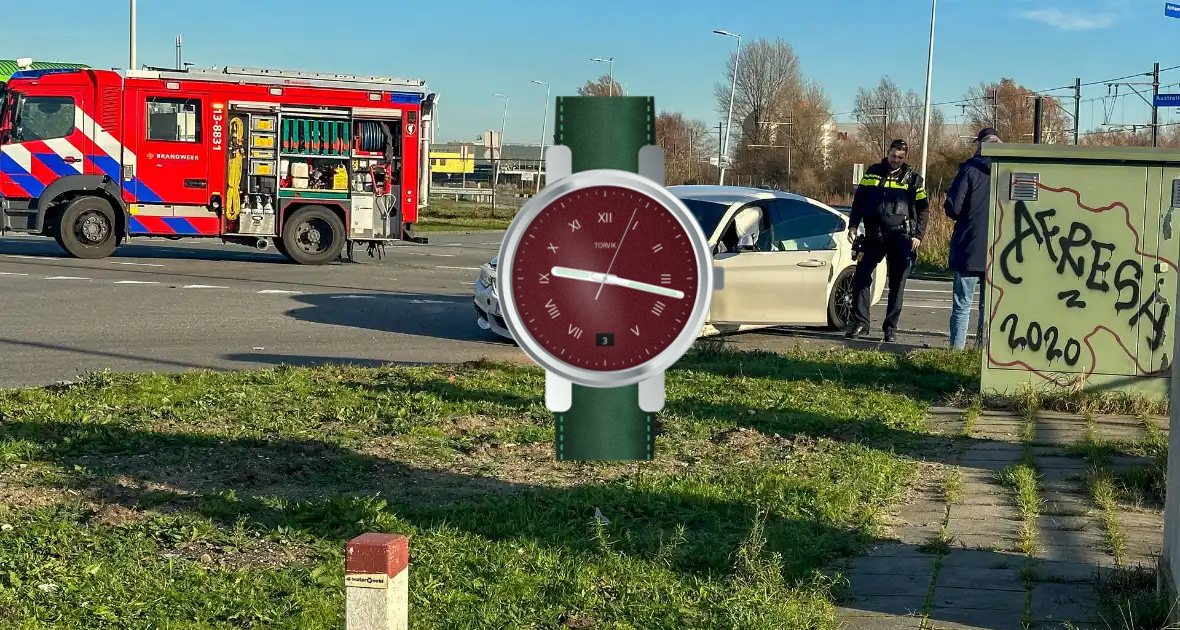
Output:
9:17:04
